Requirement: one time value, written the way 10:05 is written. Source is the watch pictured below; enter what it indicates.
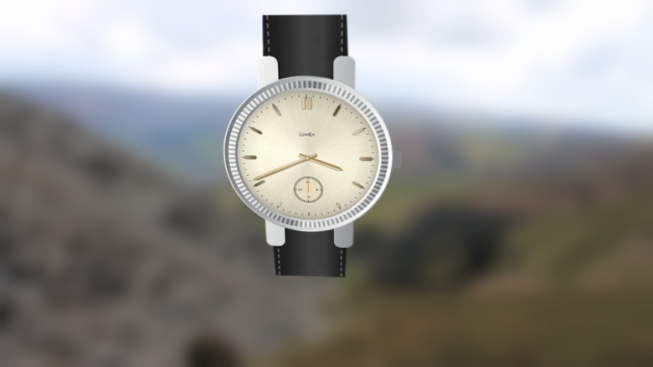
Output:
3:41
